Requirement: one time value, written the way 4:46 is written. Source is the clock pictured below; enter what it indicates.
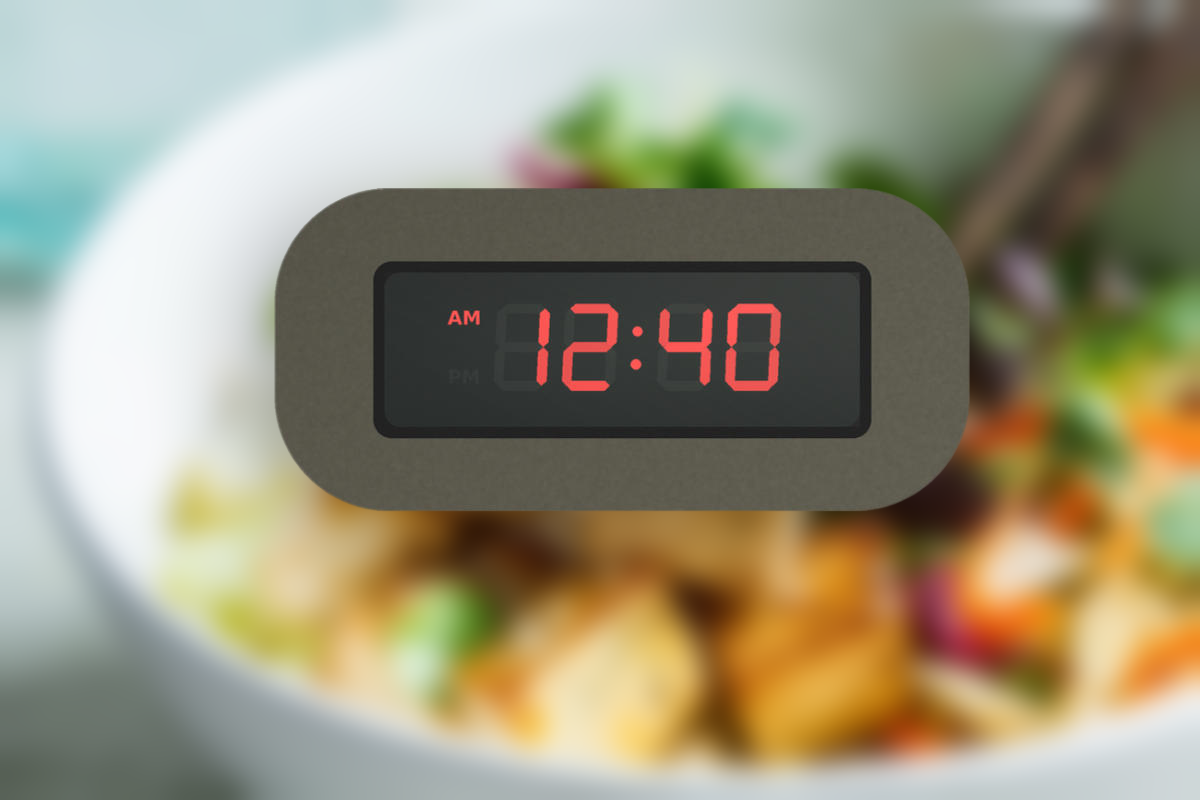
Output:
12:40
